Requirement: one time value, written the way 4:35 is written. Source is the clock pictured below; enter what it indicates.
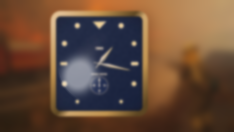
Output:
1:17
